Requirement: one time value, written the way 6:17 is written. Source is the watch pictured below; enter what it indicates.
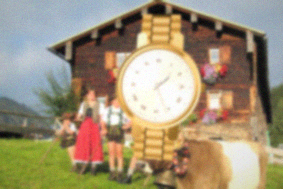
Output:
1:26
